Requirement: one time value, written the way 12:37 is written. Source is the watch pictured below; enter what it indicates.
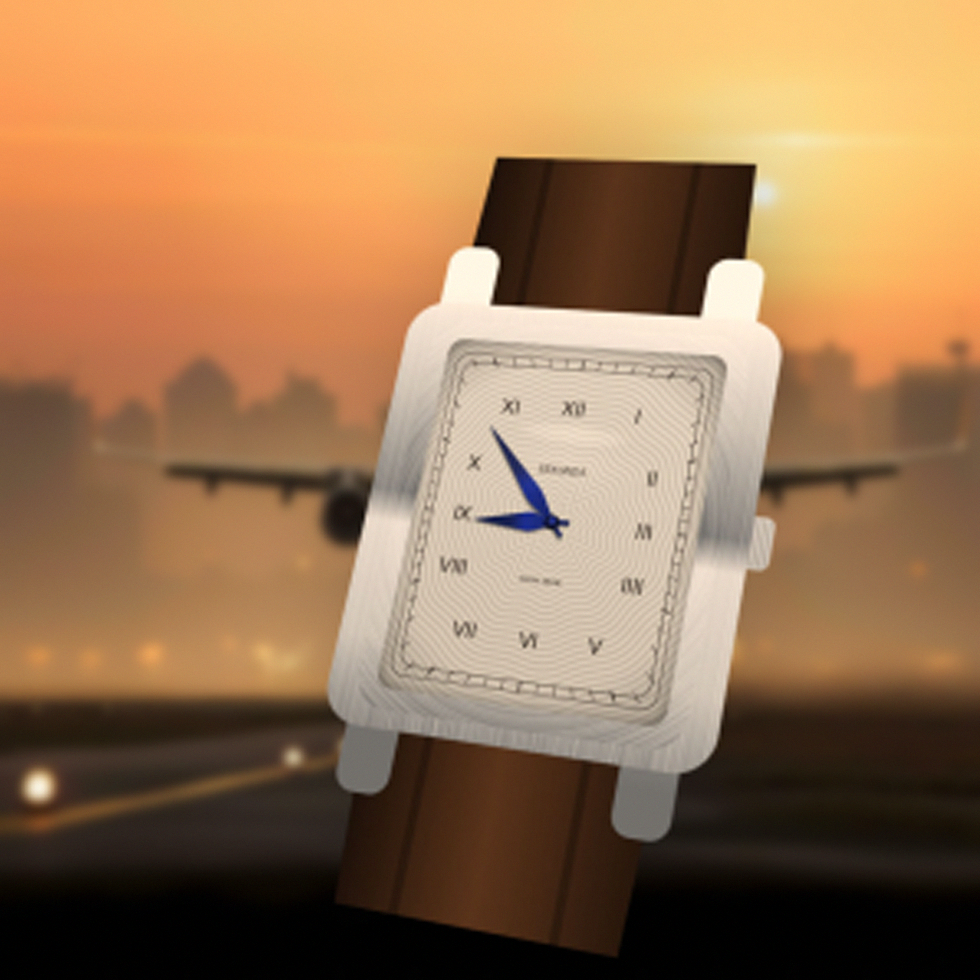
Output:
8:53
